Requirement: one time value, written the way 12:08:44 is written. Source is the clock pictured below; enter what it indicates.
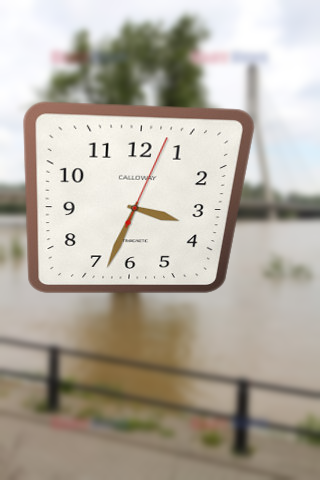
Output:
3:33:03
